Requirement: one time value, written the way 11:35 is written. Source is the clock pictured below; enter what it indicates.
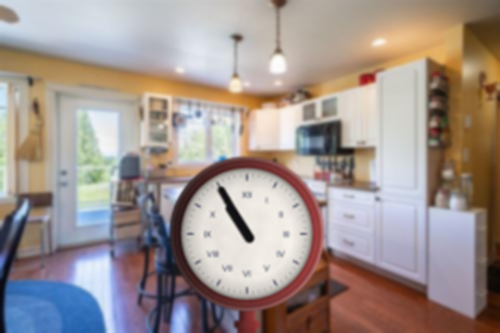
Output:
10:55
